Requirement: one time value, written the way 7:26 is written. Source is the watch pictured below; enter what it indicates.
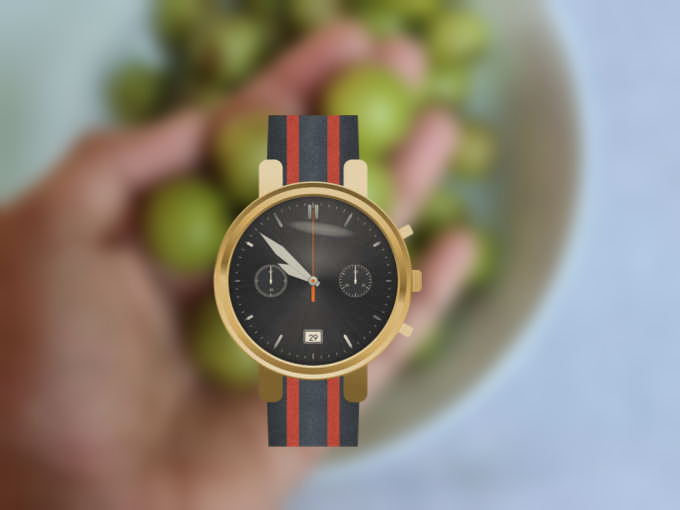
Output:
9:52
